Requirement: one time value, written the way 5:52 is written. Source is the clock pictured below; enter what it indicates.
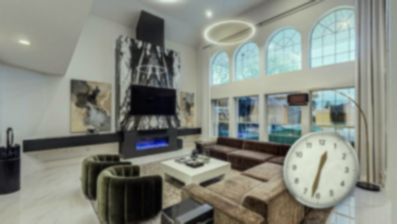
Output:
12:32
